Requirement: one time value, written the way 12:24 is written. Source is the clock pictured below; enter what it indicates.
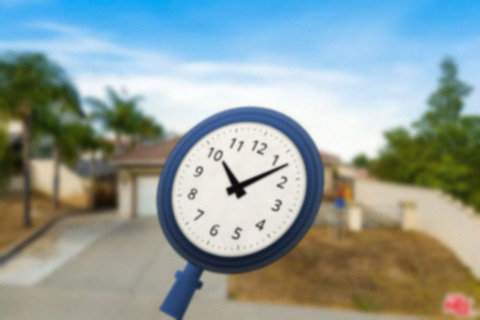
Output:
10:07
